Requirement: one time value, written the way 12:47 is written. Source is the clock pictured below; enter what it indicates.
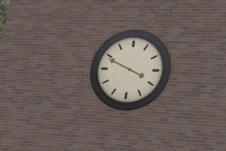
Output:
3:49
